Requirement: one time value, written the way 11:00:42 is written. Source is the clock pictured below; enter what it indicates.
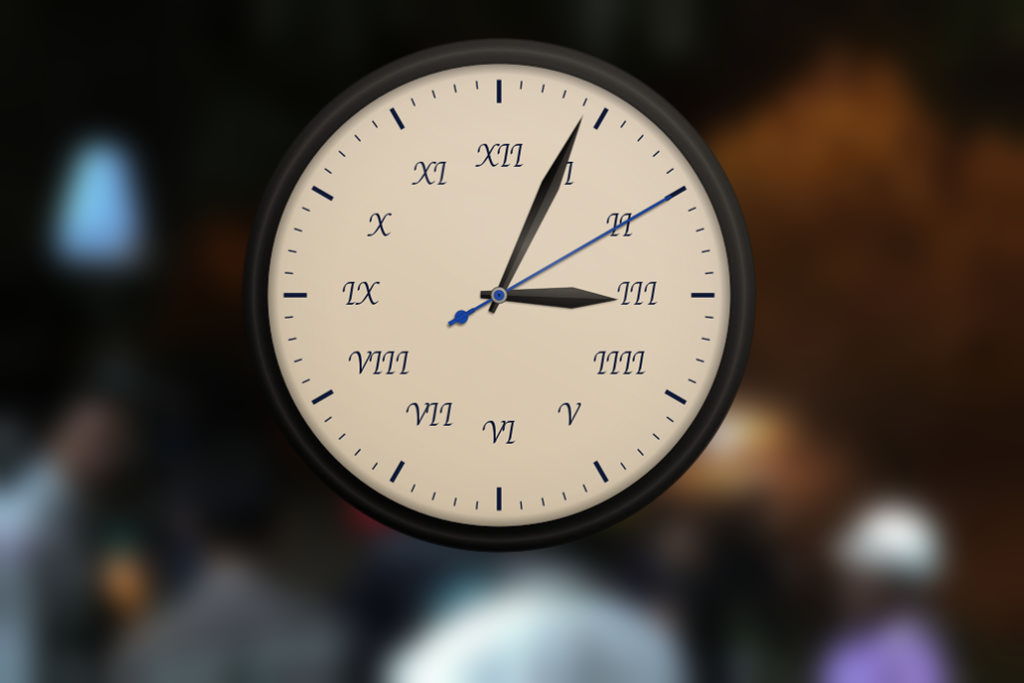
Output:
3:04:10
